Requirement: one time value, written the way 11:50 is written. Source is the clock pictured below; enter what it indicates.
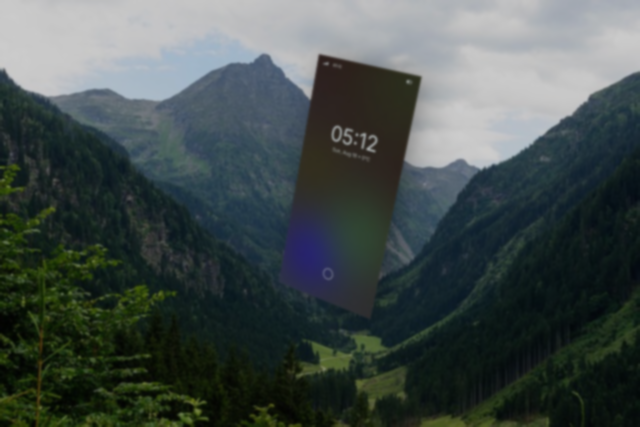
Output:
5:12
